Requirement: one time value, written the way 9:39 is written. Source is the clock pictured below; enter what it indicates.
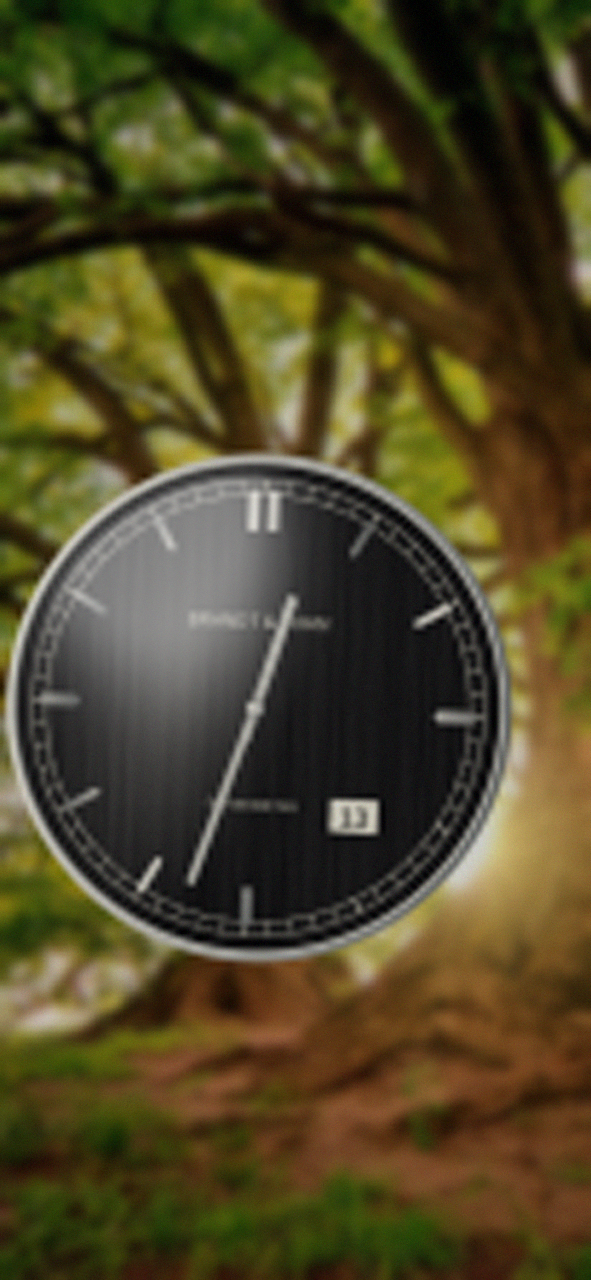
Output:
12:33
